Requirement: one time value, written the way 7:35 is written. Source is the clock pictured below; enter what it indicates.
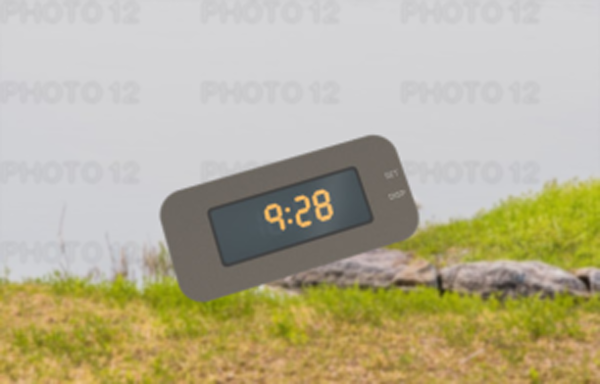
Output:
9:28
